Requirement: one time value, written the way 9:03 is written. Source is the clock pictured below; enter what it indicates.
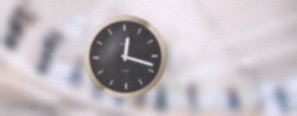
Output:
12:18
